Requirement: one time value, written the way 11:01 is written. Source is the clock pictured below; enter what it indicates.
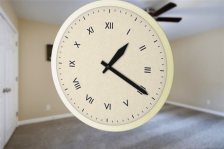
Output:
1:20
